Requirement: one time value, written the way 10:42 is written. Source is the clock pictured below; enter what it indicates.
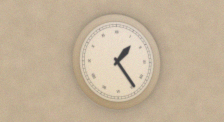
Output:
1:24
